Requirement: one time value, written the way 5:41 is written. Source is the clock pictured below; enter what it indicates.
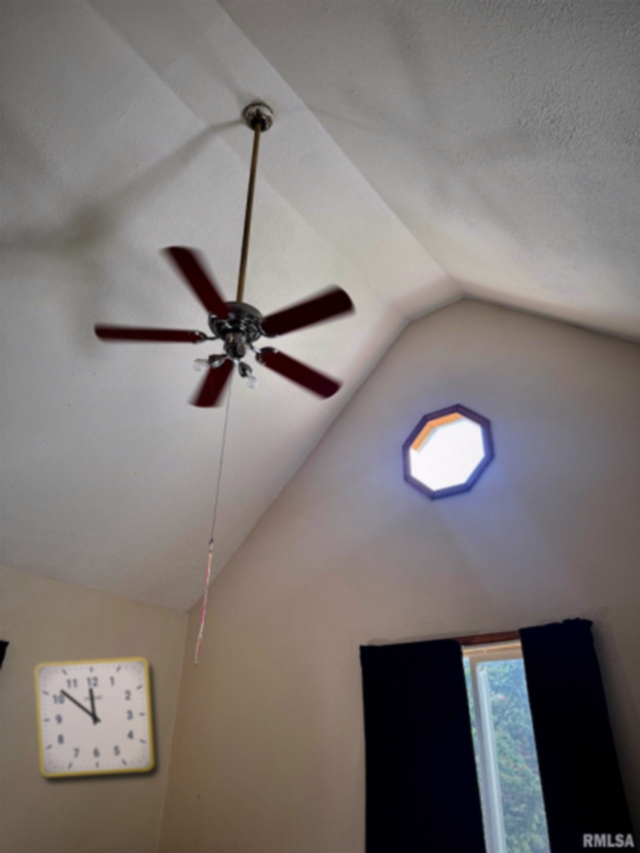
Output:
11:52
